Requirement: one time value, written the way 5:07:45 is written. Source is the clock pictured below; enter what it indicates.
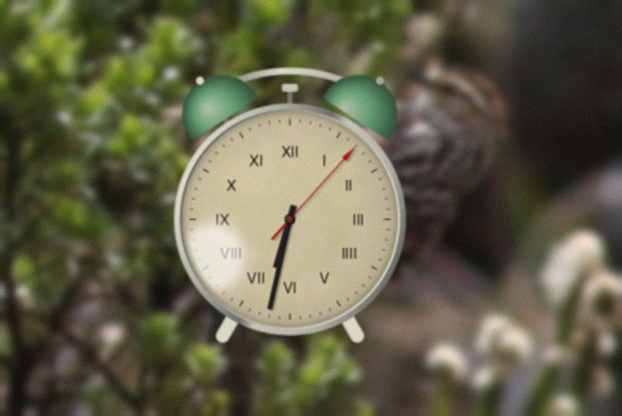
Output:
6:32:07
